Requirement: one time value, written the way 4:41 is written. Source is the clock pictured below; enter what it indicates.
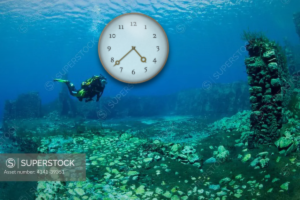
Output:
4:38
